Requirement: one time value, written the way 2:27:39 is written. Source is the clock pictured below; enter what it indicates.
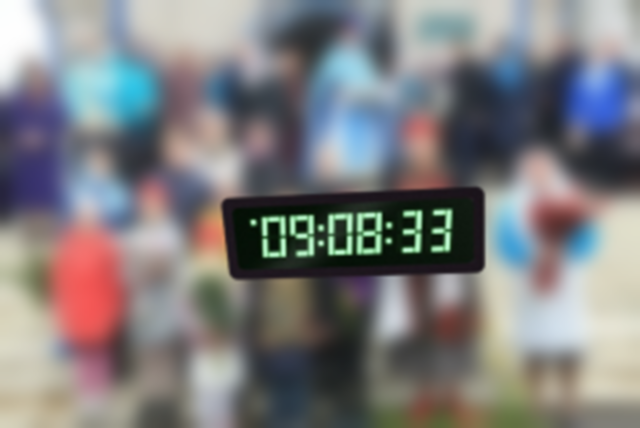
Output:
9:08:33
